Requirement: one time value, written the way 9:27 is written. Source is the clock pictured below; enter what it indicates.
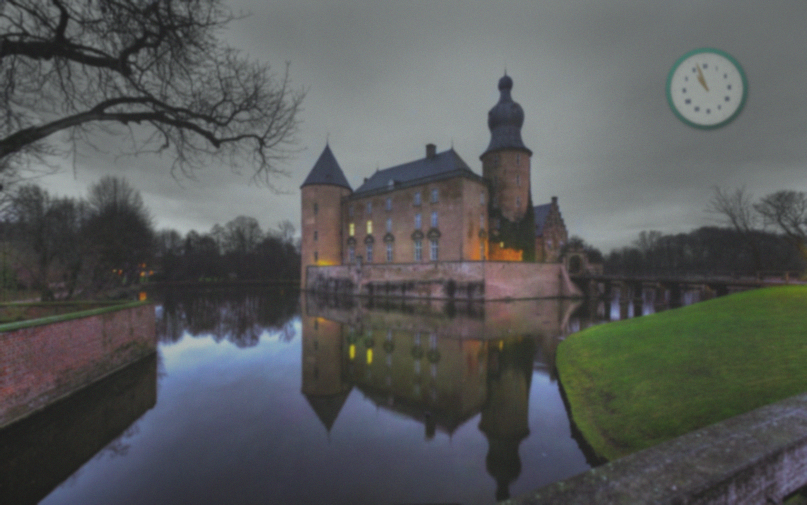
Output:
10:57
